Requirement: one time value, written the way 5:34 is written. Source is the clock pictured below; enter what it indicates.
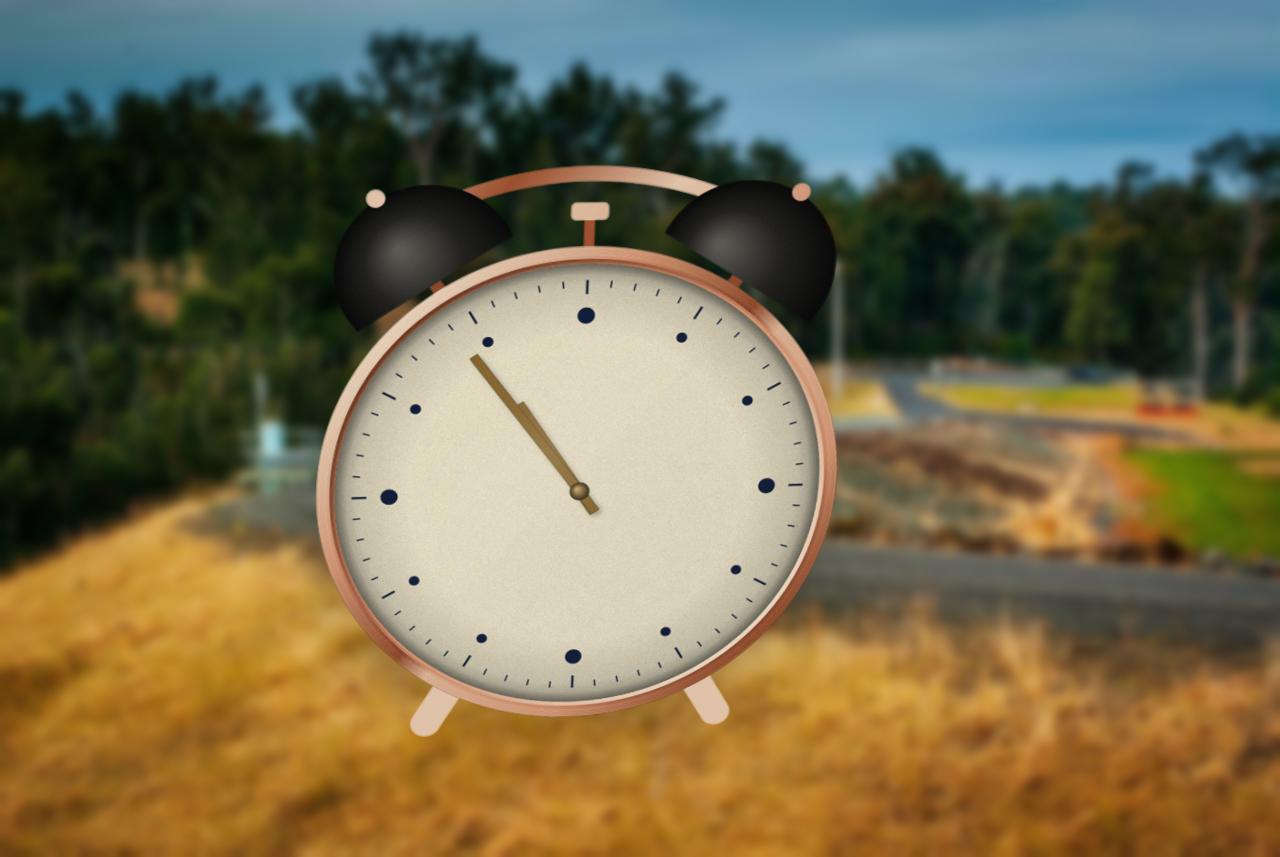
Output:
10:54
